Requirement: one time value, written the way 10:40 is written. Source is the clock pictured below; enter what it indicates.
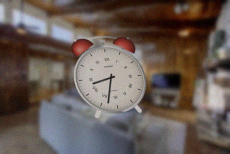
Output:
8:33
